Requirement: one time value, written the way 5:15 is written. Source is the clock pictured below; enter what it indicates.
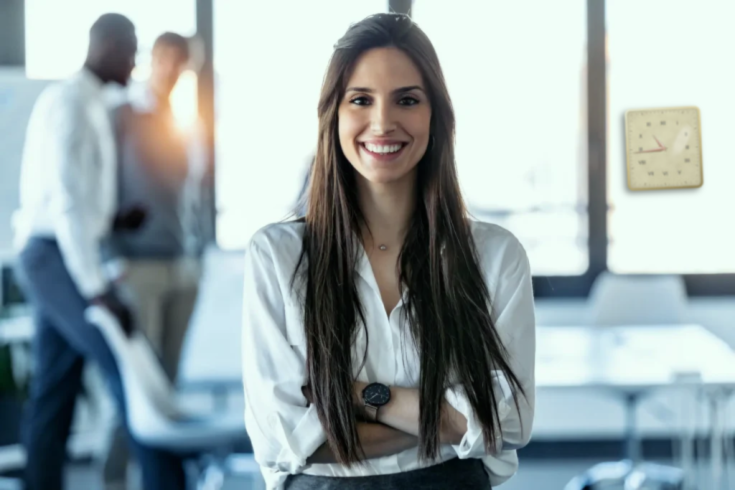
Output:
10:44
